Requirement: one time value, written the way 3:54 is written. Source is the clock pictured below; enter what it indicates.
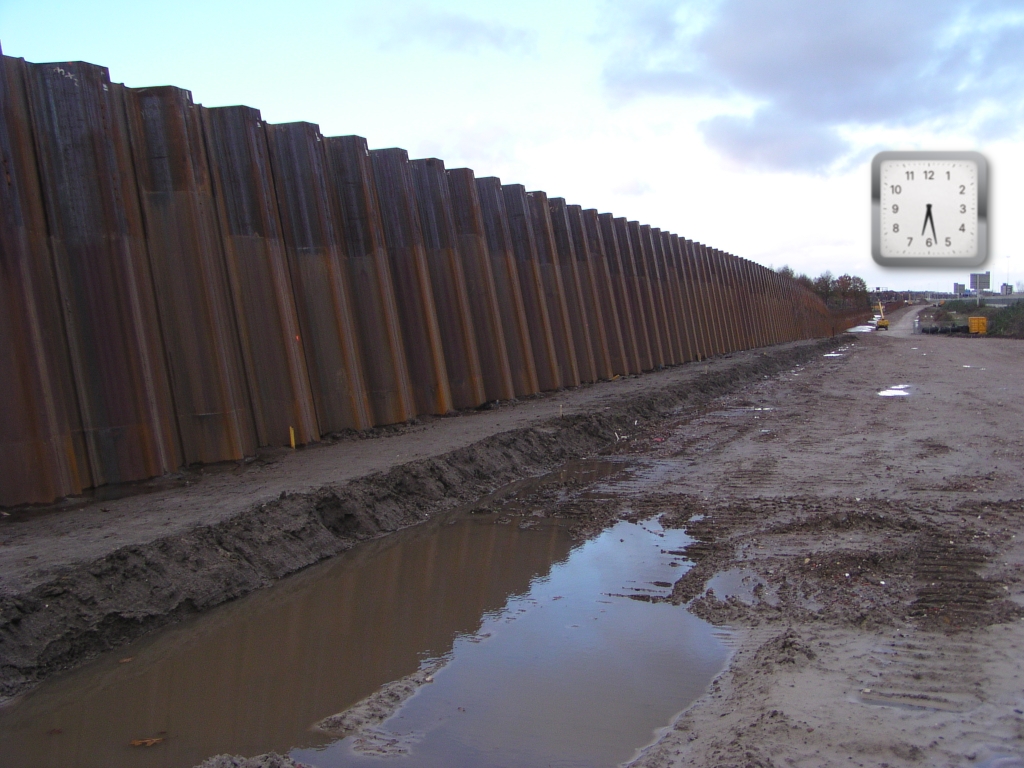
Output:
6:28
